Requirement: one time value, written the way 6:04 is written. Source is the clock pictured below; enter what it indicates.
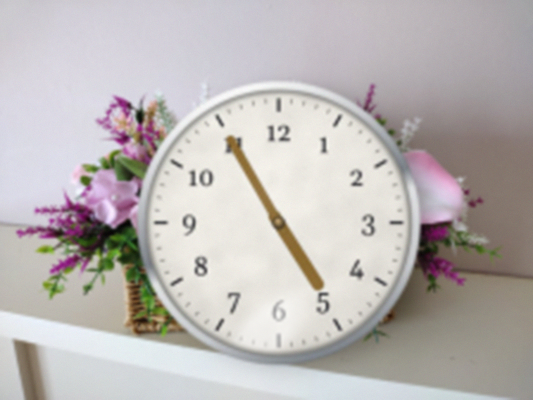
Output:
4:55
